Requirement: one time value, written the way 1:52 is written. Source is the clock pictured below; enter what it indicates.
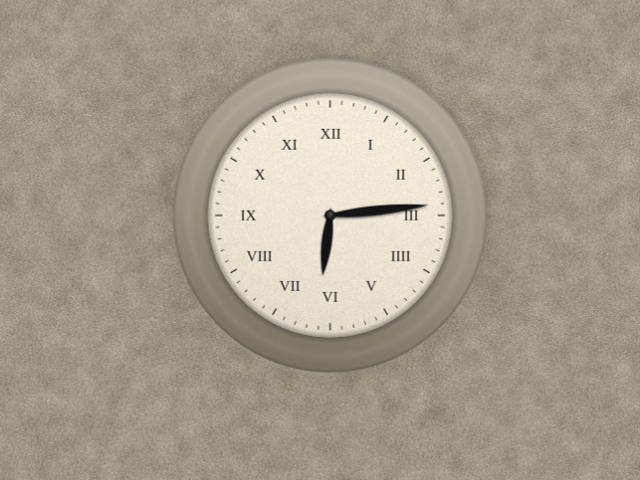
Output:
6:14
